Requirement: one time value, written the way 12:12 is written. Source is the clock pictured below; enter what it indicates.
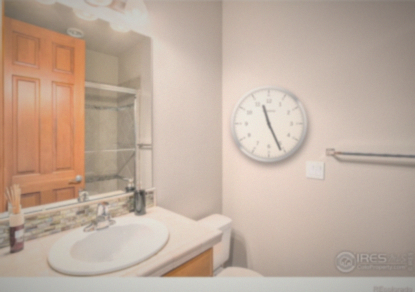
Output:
11:26
